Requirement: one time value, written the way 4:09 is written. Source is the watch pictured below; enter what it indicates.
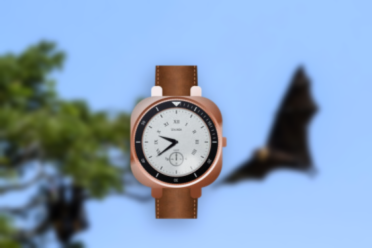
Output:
9:39
